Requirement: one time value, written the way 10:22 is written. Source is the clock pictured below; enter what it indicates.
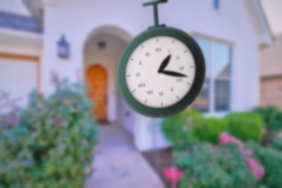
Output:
1:18
